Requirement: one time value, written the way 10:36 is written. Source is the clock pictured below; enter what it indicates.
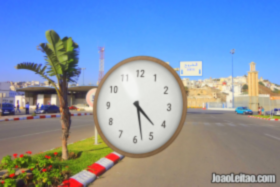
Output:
4:28
